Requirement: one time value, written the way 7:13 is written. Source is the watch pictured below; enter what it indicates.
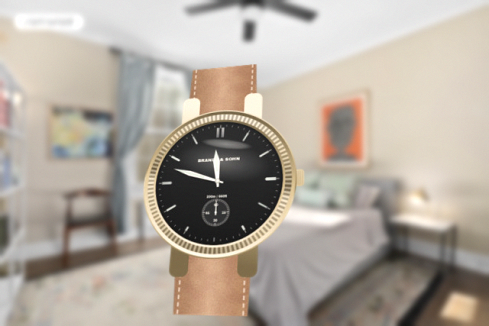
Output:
11:48
